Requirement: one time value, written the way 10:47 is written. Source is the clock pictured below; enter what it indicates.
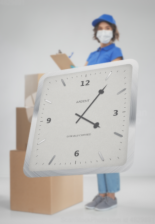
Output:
4:06
